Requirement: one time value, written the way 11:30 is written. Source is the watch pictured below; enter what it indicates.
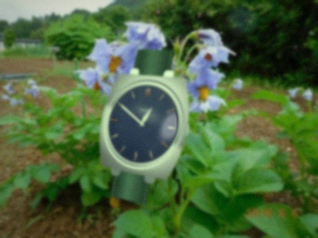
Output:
12:50
